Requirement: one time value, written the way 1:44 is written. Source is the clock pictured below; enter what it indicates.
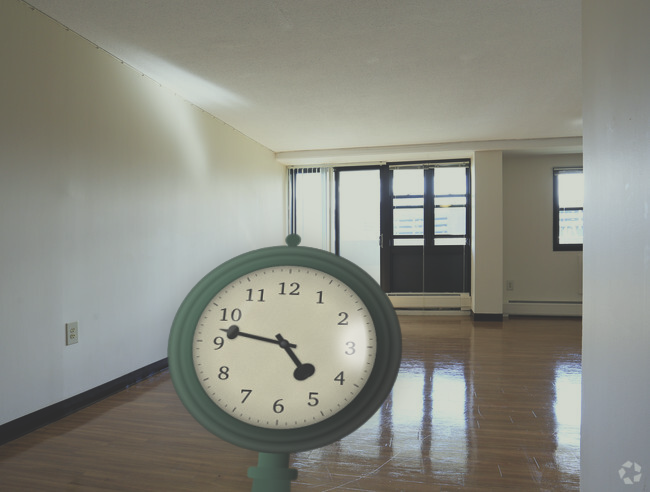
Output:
4:47
